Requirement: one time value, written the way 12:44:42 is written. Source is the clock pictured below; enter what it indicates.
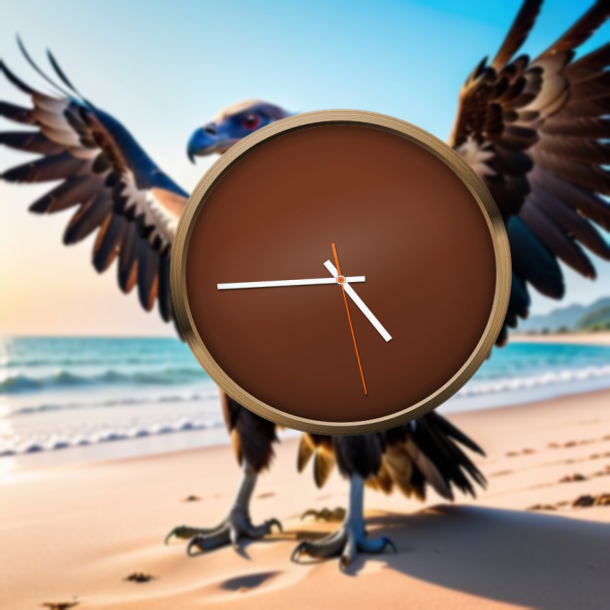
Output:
4:44:28
